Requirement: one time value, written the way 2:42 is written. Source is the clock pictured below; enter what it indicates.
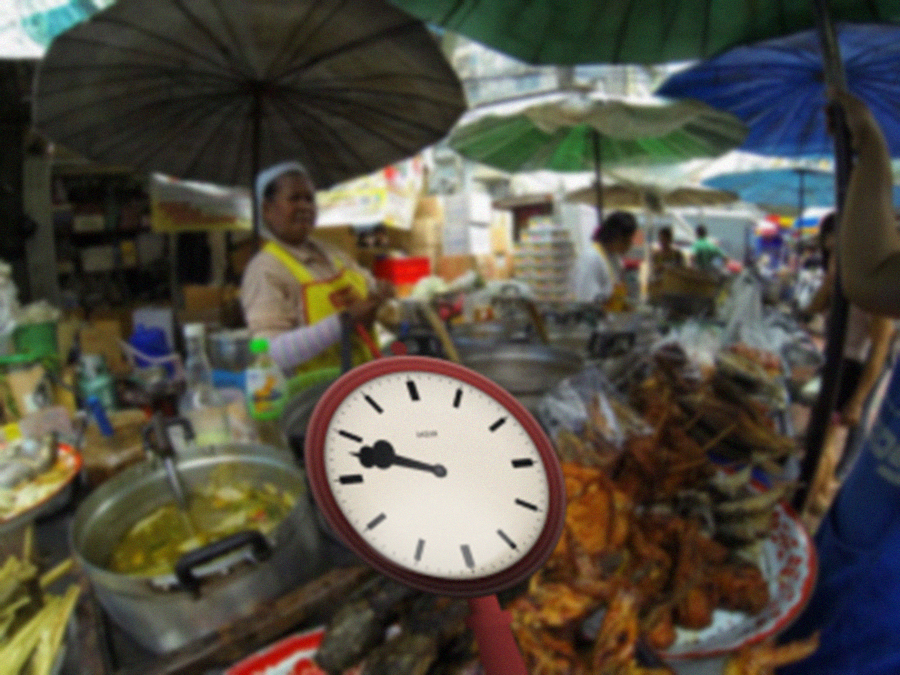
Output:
9:48
